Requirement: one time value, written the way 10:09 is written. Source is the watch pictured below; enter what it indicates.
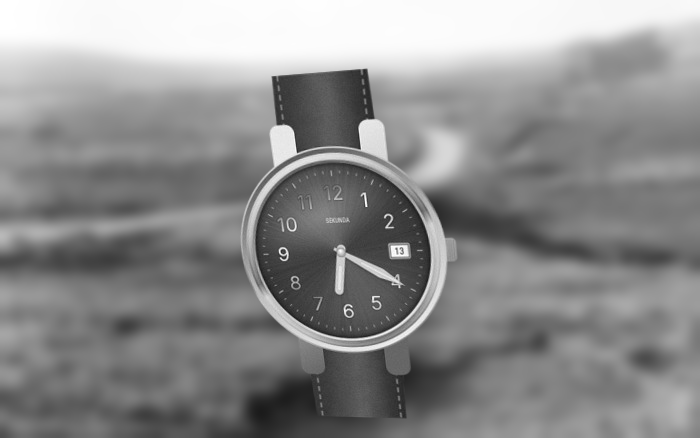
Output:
6:20
